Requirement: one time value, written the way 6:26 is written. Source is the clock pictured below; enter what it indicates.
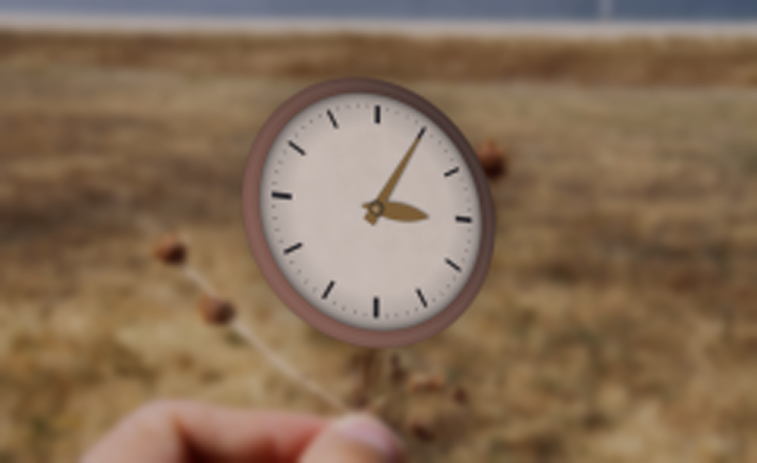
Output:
3:05
